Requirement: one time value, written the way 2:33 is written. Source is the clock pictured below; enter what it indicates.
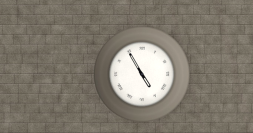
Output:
4:55
